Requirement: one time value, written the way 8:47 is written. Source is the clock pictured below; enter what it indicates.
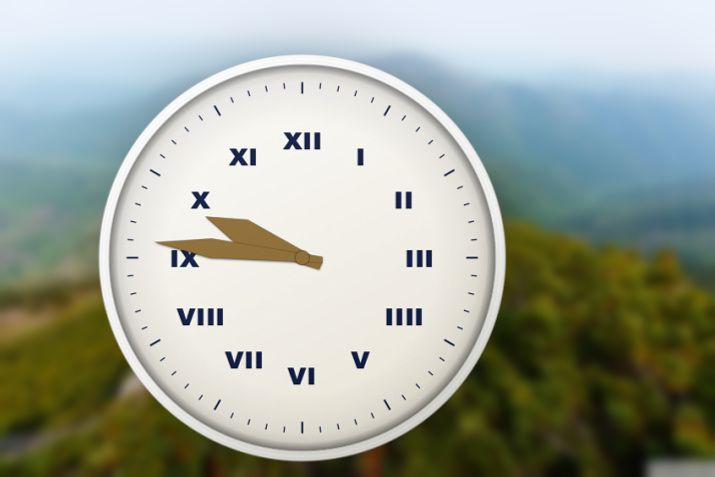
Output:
9:46
